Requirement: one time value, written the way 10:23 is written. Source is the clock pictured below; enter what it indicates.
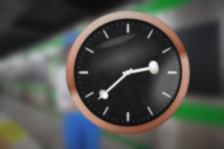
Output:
2:38
